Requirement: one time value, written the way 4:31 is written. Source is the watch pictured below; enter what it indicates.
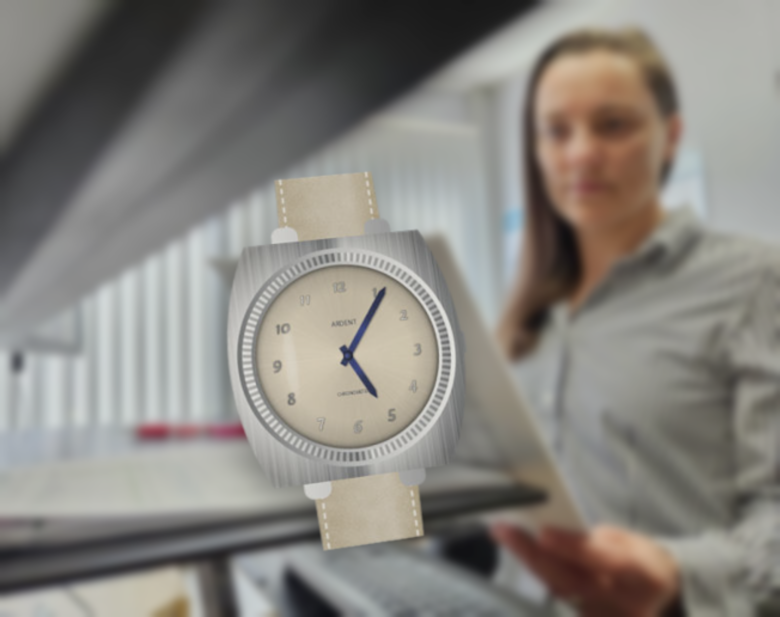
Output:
5:06
